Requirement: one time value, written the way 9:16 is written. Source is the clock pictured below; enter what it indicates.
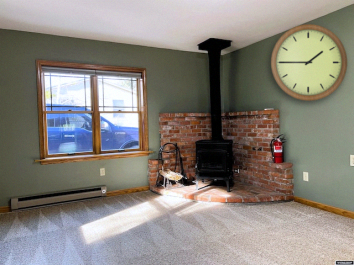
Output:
1:45
